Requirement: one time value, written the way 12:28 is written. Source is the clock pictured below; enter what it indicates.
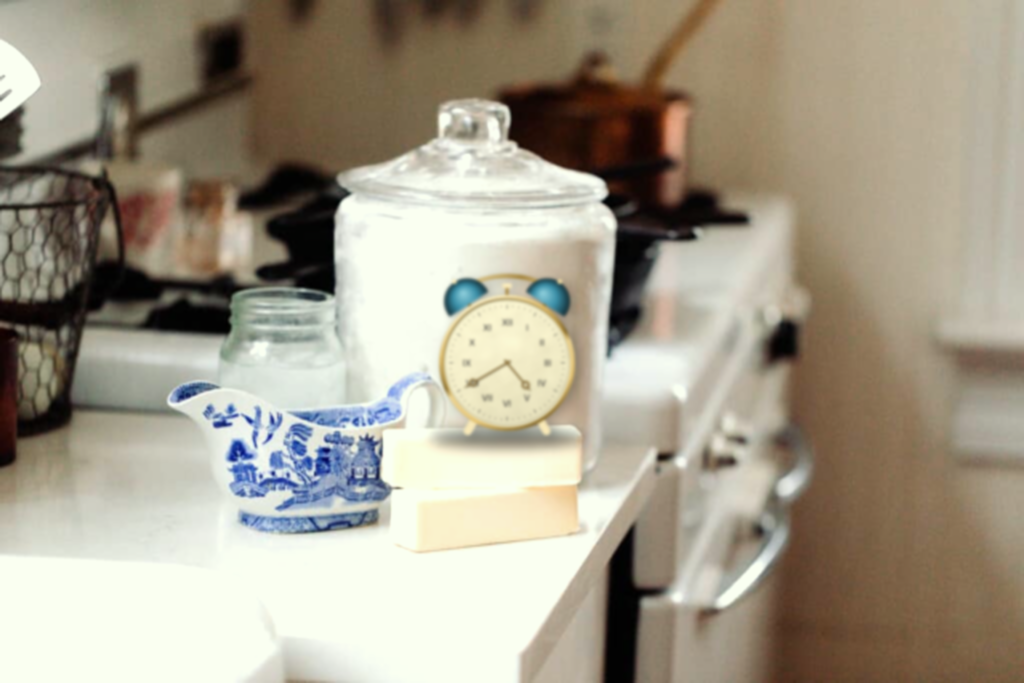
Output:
4:40
